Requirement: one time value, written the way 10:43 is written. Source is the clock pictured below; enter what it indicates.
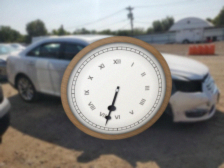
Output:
6:33
